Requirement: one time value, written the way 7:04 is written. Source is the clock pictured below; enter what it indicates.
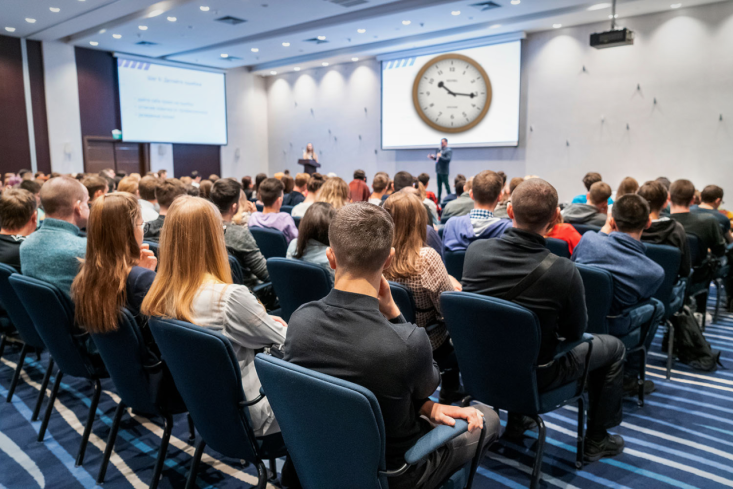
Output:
10:16
